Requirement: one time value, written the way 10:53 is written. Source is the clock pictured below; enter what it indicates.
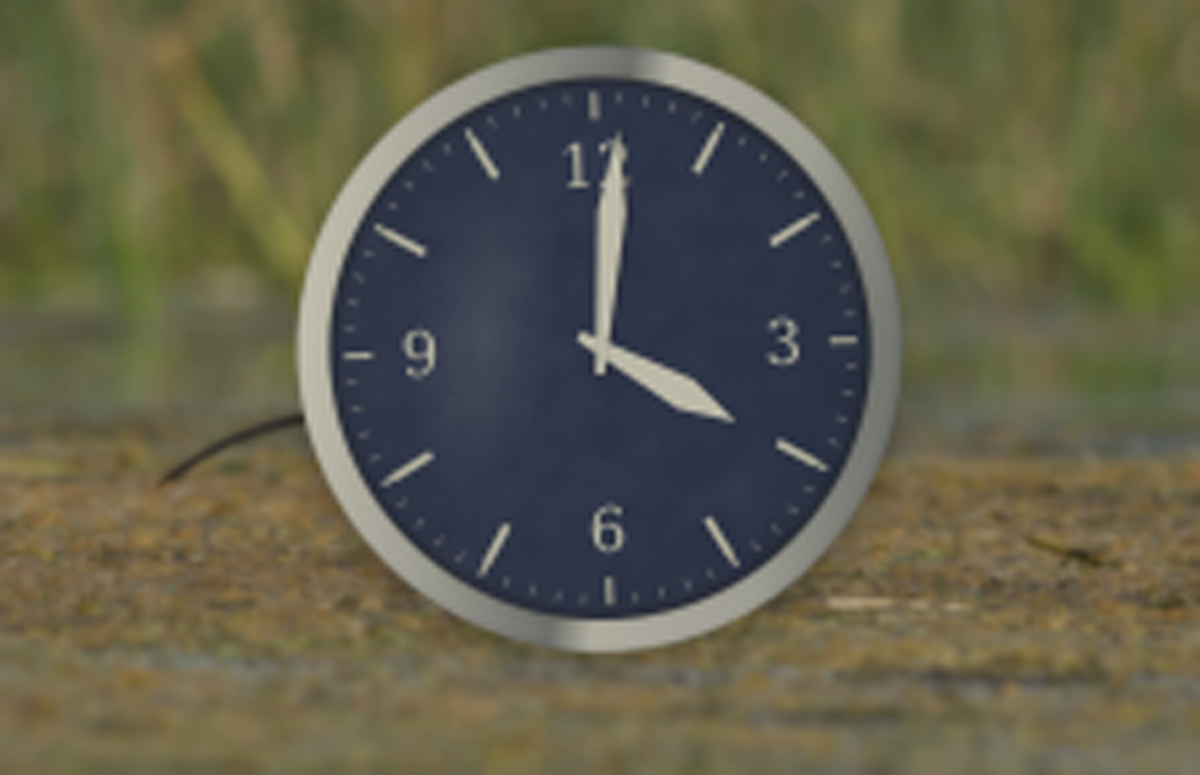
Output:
4:01
